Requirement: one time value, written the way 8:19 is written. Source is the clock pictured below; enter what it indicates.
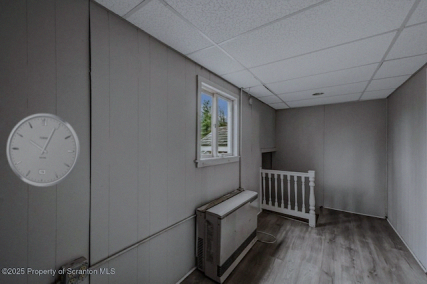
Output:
10:04
